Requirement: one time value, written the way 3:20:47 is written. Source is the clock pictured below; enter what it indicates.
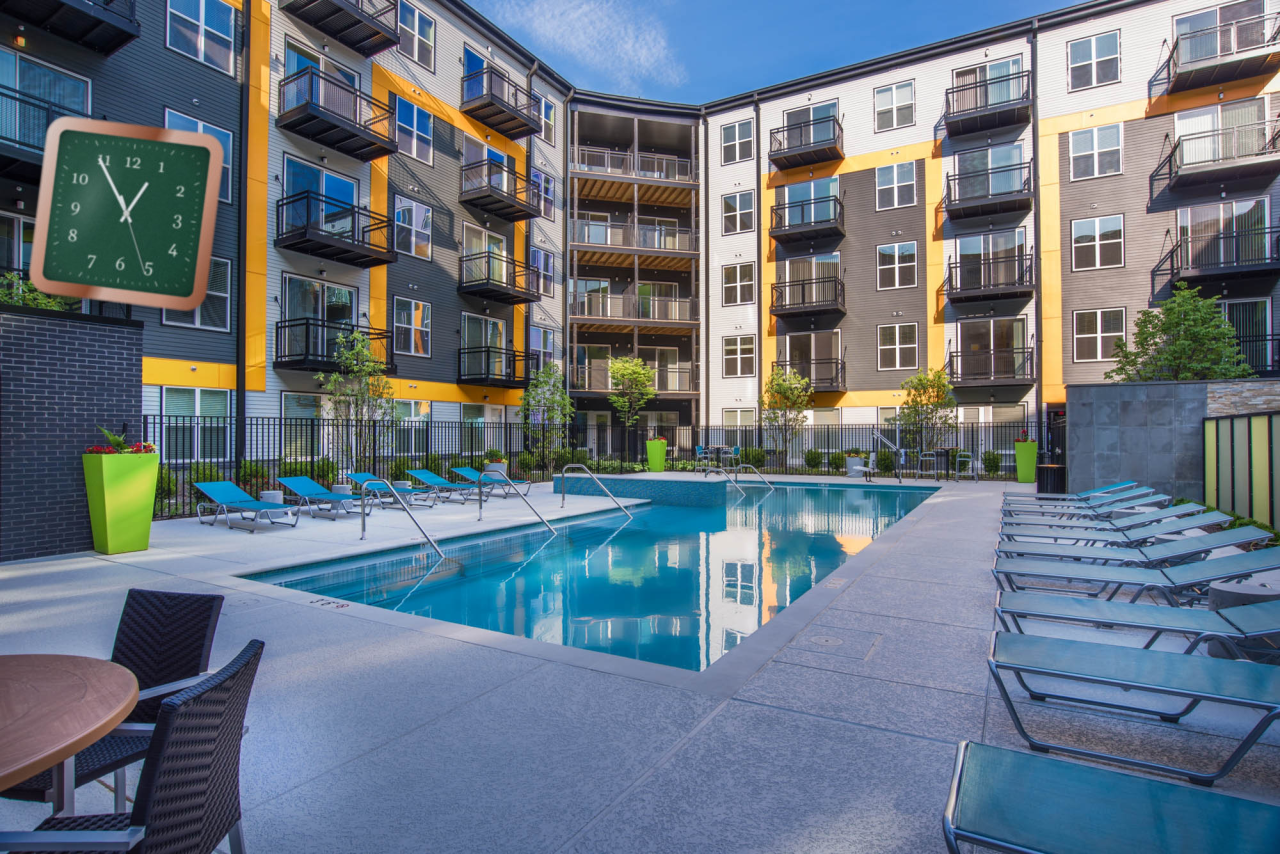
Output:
12:54:26
